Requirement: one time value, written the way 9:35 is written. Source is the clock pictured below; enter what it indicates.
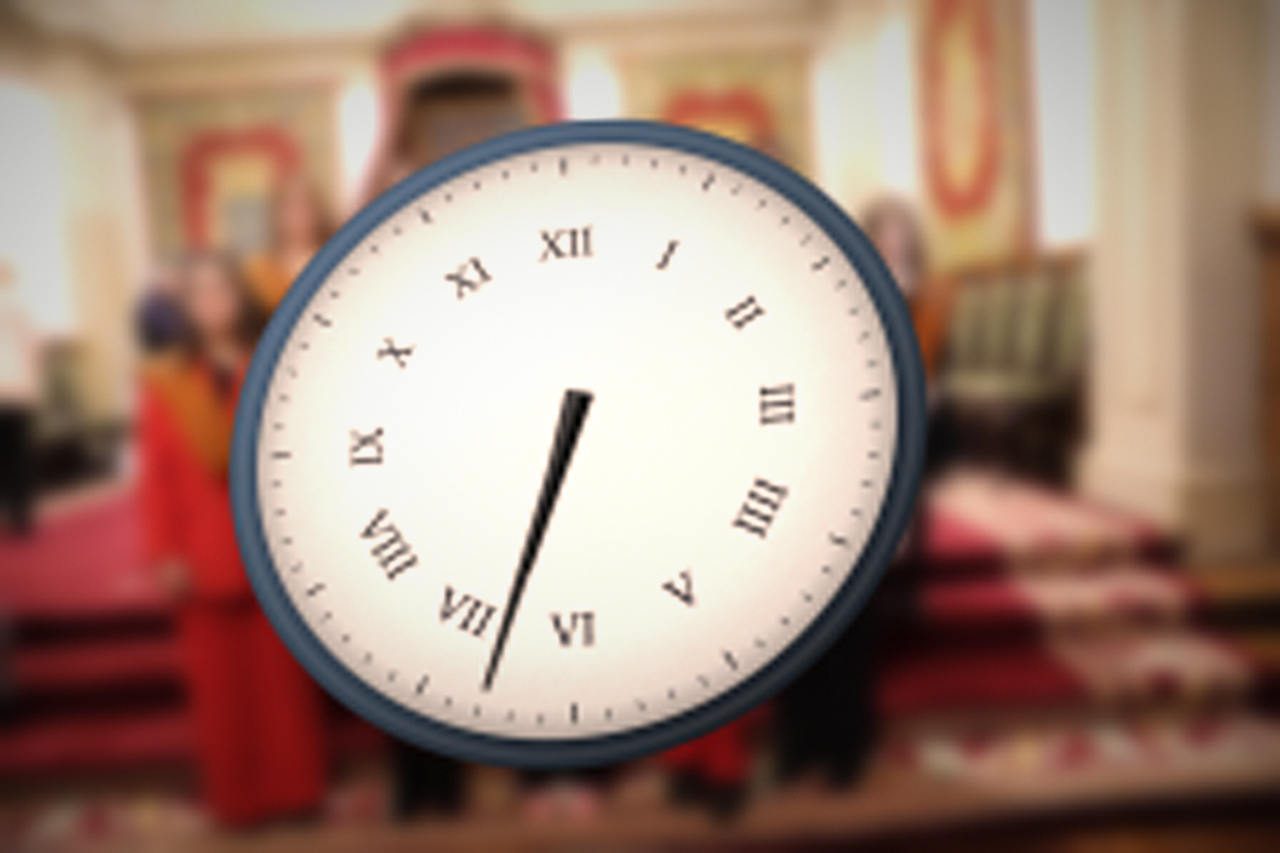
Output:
6:33
